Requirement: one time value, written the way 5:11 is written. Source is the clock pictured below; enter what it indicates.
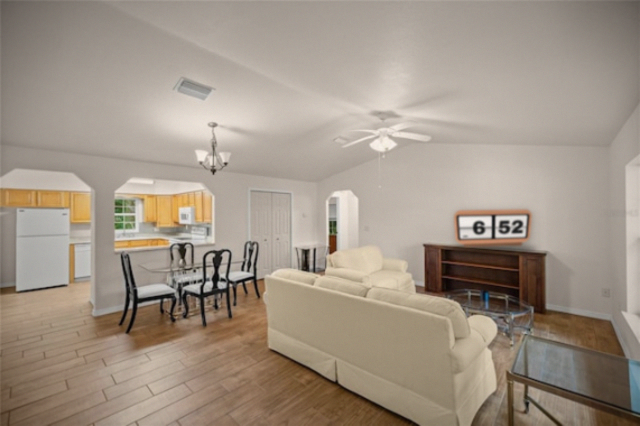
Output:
6:52
